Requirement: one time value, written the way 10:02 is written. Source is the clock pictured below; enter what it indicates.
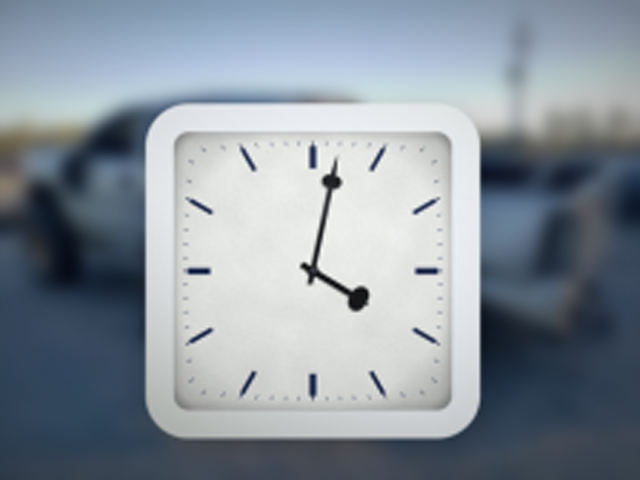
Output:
4:02
